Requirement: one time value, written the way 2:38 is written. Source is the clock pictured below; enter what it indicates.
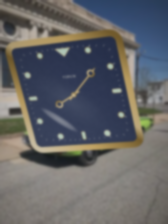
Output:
8:08
